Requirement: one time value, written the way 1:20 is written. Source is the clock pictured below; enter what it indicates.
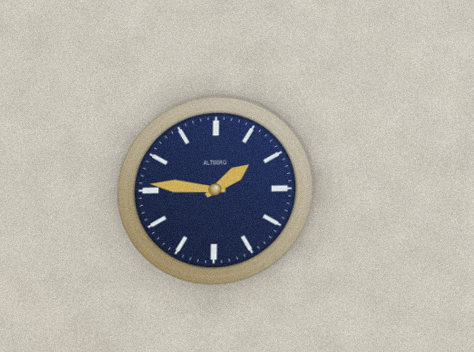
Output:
1:46
